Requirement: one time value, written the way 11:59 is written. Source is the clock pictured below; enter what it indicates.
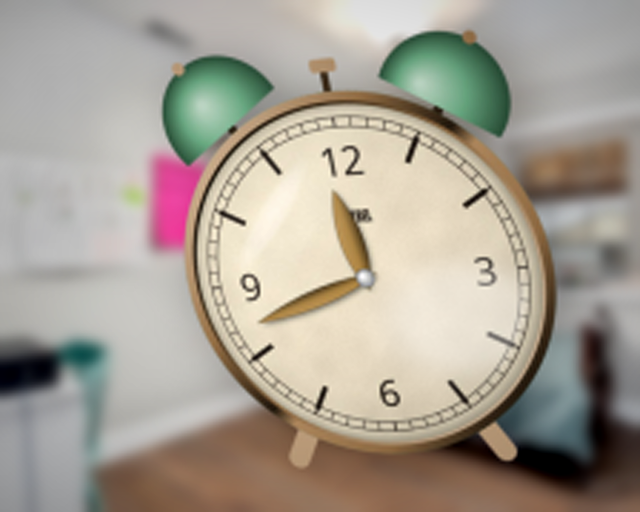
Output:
11:42
